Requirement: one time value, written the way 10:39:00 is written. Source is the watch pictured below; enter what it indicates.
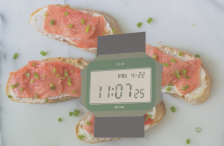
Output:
11:07:25
